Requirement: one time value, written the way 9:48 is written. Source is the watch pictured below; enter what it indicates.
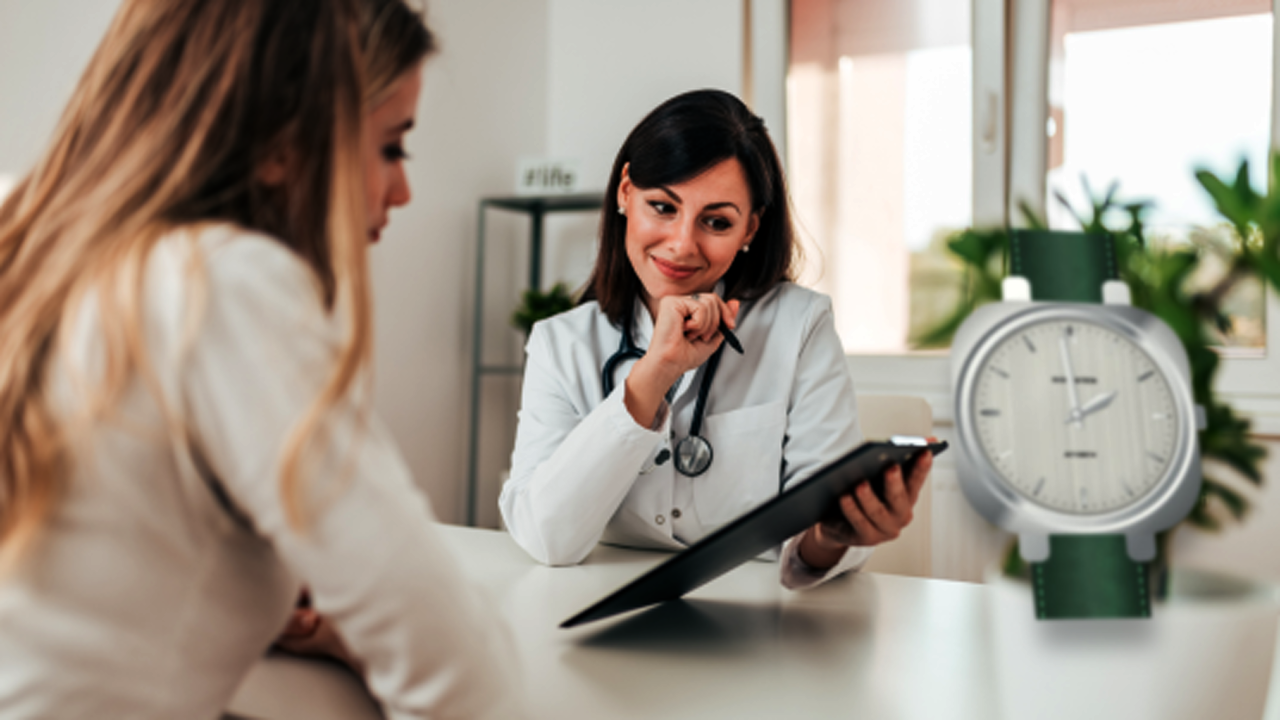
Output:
1:59
